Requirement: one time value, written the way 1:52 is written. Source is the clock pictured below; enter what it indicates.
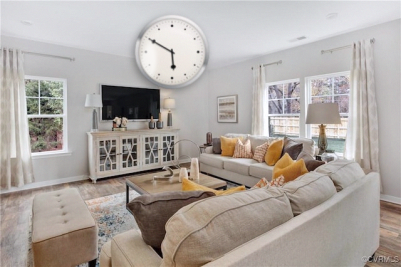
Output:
5:50
